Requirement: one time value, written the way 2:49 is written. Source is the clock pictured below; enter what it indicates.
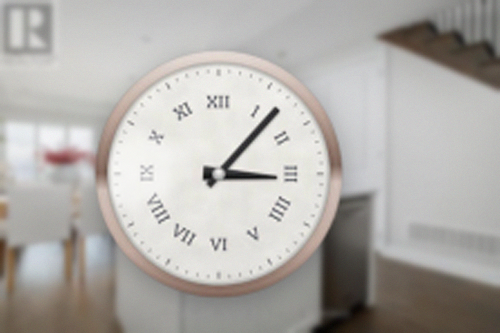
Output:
3:07
